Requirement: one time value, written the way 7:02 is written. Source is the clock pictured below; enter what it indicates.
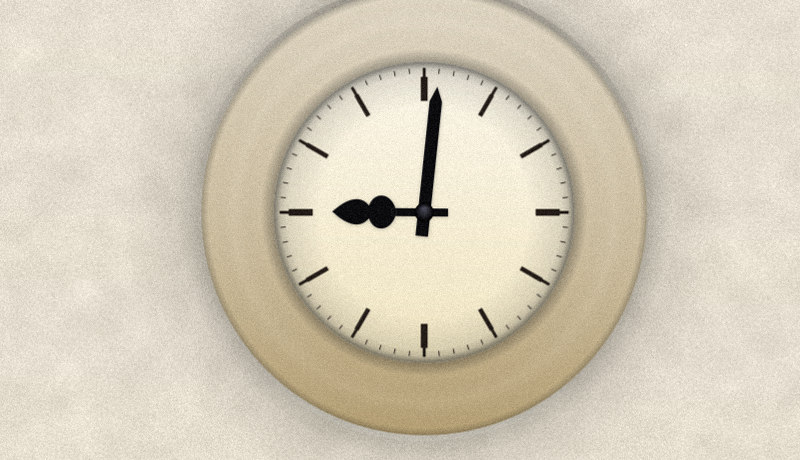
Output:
9:01
